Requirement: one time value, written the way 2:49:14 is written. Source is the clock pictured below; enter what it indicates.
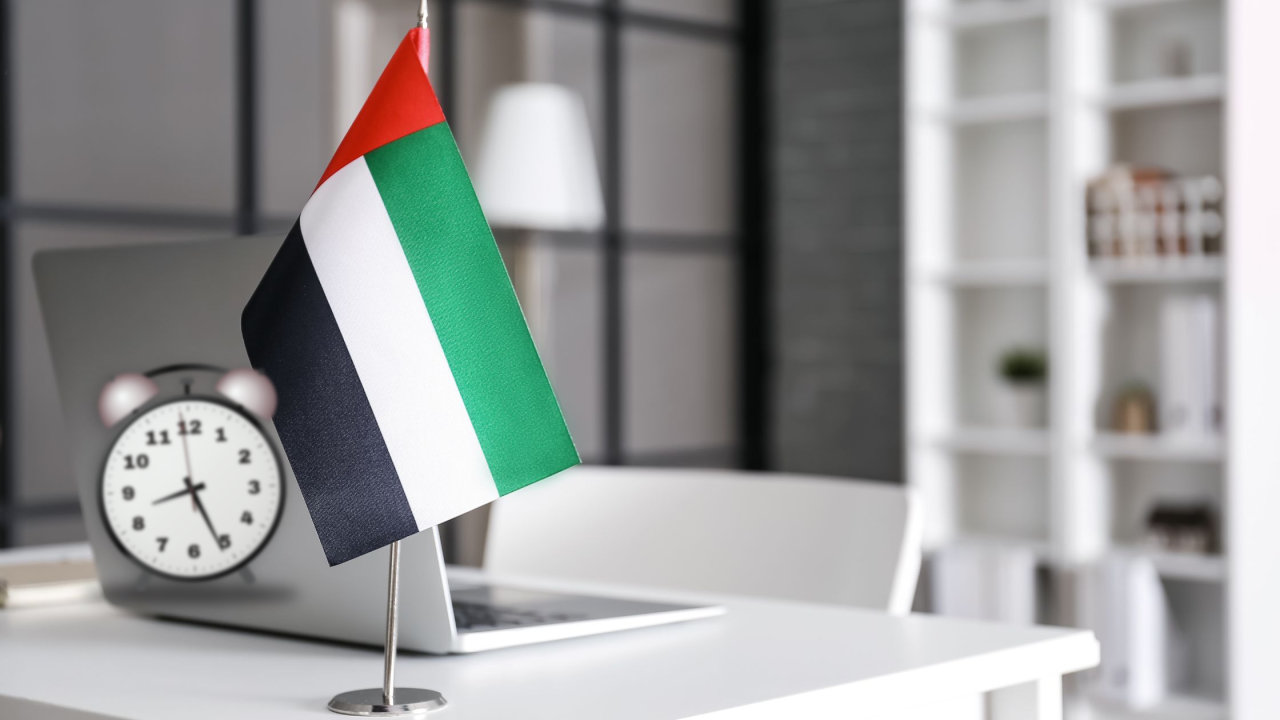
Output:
8:25:59
